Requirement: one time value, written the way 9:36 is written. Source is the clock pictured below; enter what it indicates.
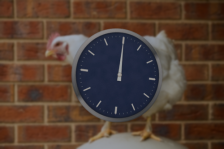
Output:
12:00
